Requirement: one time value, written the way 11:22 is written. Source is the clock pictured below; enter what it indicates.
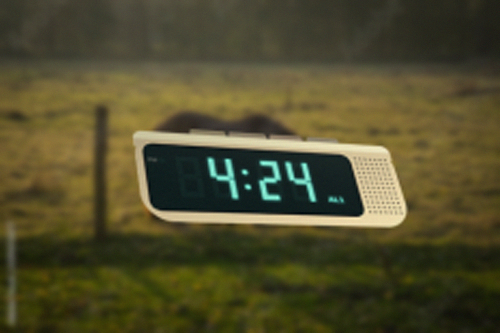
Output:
4:24
